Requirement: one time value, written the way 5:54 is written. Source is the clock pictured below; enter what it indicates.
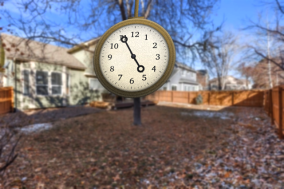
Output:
4:55
